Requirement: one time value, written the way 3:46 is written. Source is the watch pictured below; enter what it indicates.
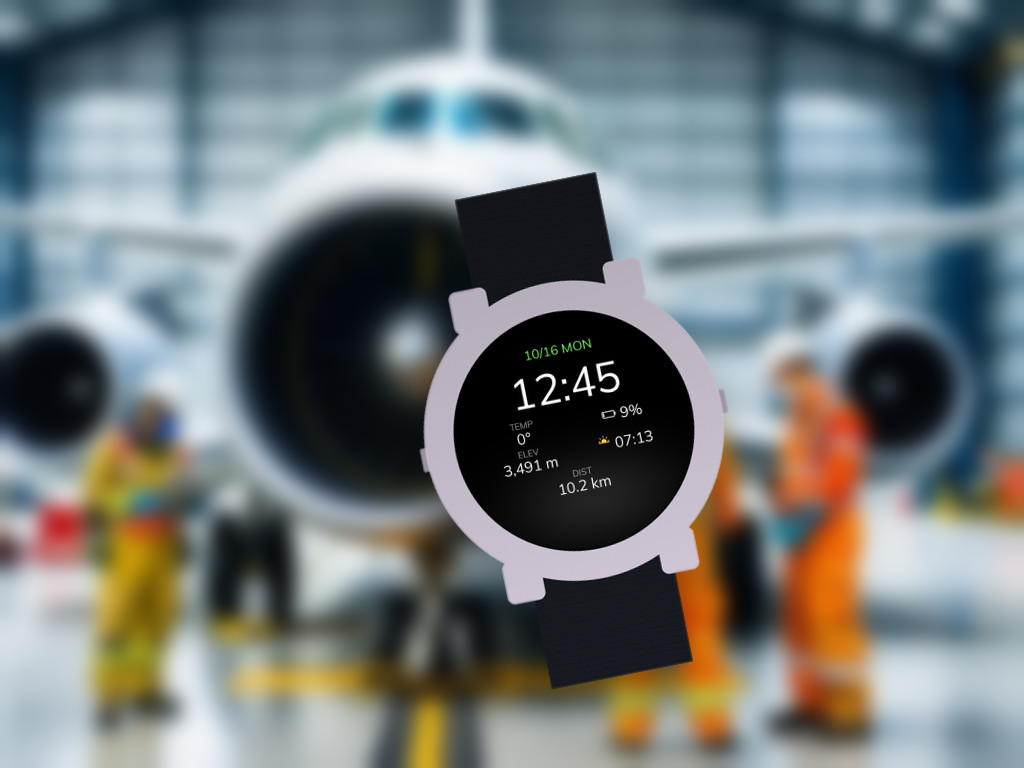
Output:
12:45
